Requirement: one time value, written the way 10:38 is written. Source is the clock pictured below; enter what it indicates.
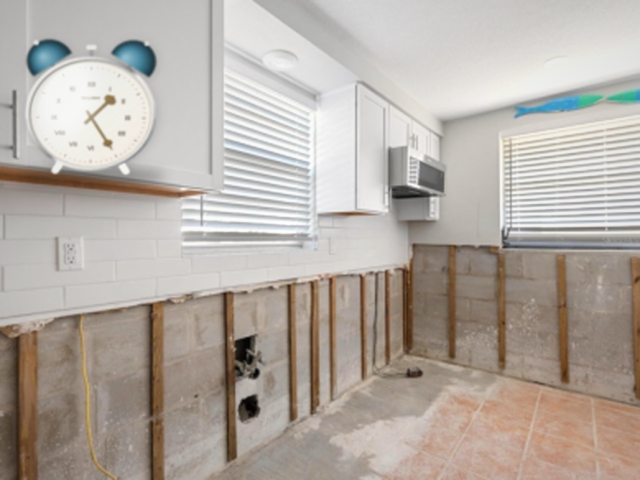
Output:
1:25
